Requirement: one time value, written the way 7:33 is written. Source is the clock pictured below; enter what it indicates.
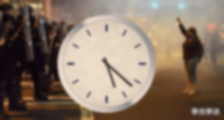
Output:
5:22
